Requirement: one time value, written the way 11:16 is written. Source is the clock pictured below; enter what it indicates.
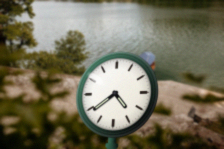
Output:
4:39
